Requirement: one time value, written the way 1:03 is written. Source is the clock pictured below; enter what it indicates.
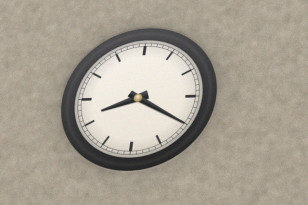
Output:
8:20
